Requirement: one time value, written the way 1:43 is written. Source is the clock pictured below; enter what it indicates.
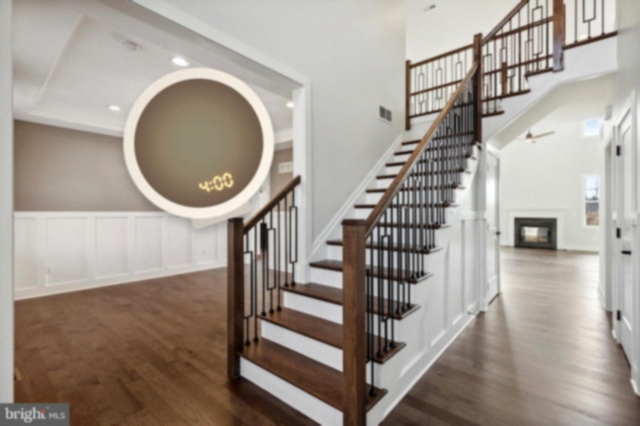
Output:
4:00
